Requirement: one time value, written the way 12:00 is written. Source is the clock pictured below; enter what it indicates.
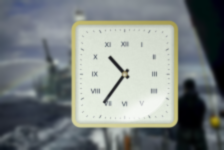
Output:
10:36
